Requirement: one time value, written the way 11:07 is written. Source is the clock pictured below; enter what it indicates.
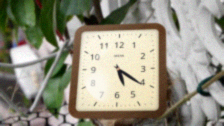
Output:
5:21
